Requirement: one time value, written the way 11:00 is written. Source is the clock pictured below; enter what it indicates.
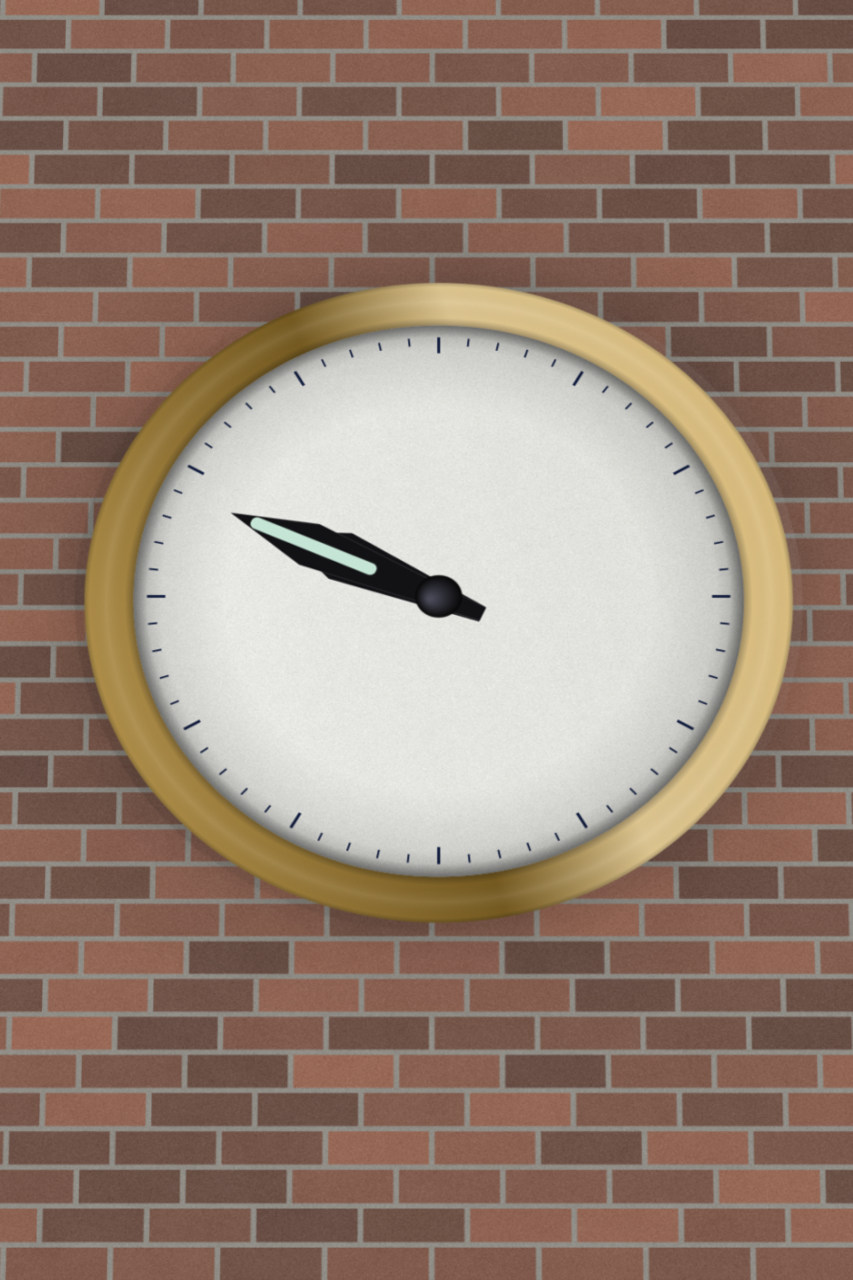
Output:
9:49
